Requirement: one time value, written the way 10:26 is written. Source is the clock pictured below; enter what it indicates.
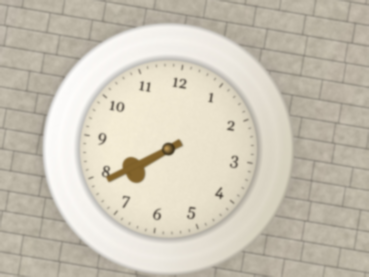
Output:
7:39
